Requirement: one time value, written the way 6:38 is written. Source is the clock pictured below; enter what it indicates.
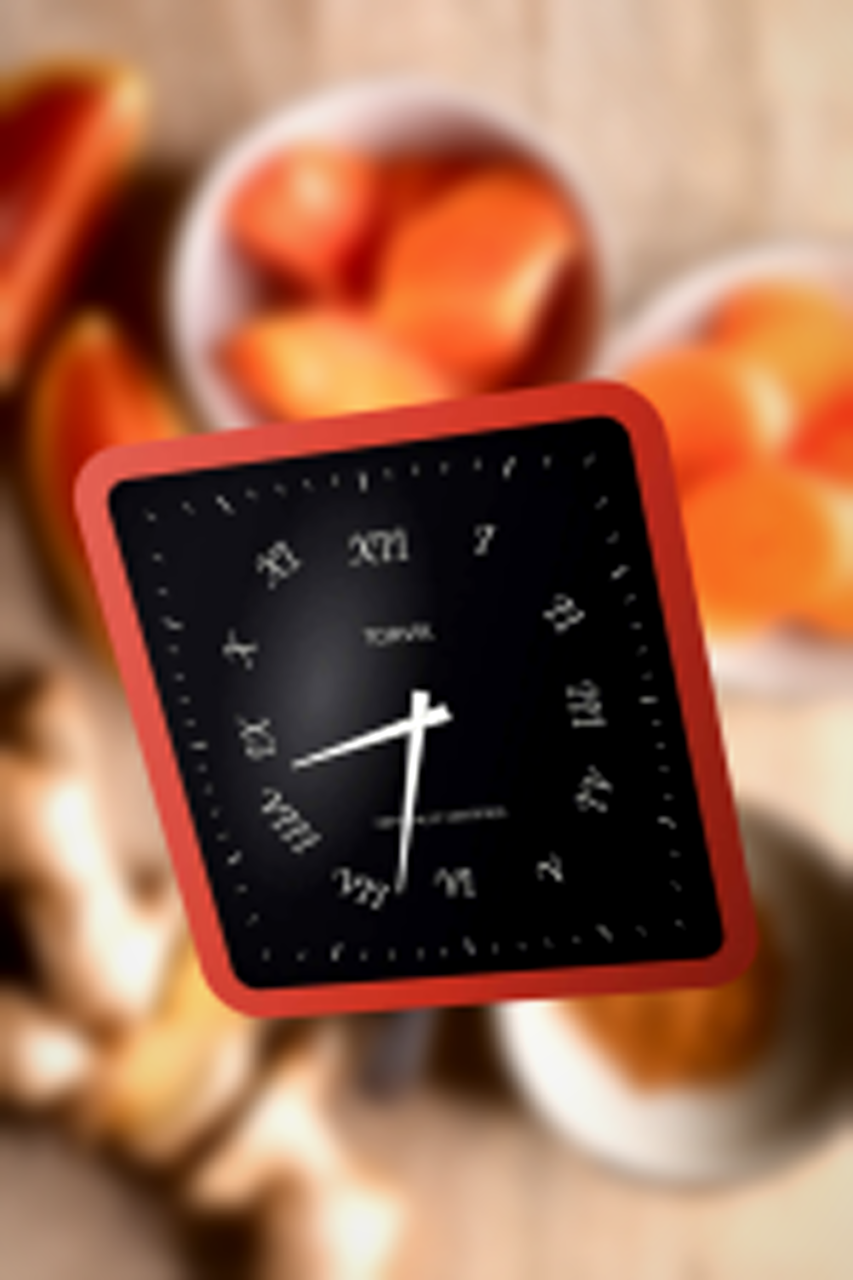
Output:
8:33
